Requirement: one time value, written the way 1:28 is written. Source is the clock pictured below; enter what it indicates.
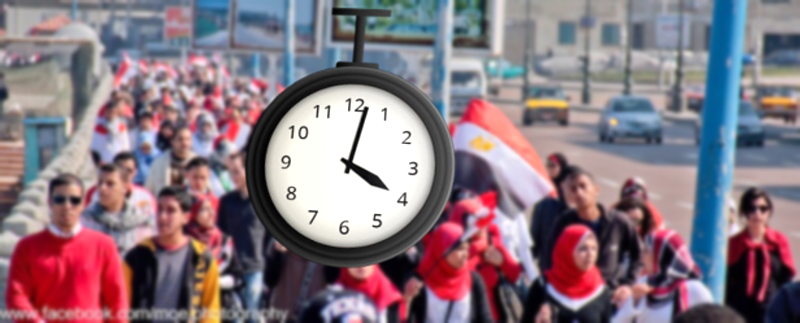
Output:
4:02
